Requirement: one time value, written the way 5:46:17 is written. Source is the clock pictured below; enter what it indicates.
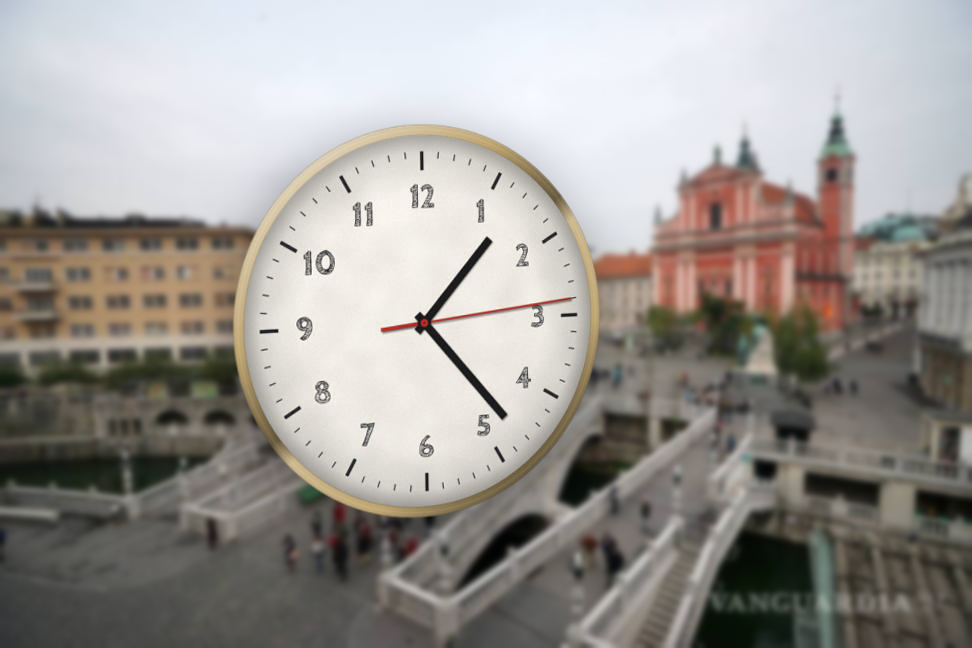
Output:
1:23:14
